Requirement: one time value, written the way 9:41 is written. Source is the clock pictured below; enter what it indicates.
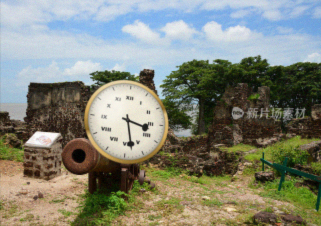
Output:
3:28
